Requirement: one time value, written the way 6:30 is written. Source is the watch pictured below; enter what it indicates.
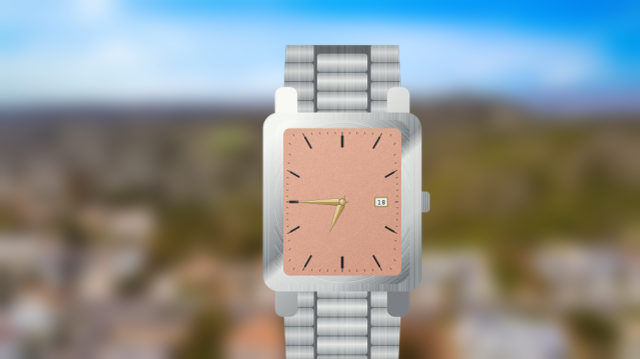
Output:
6:45
